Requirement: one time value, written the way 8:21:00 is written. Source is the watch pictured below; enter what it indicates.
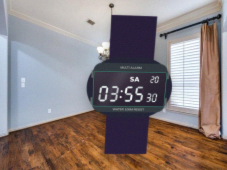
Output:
3:55:30
